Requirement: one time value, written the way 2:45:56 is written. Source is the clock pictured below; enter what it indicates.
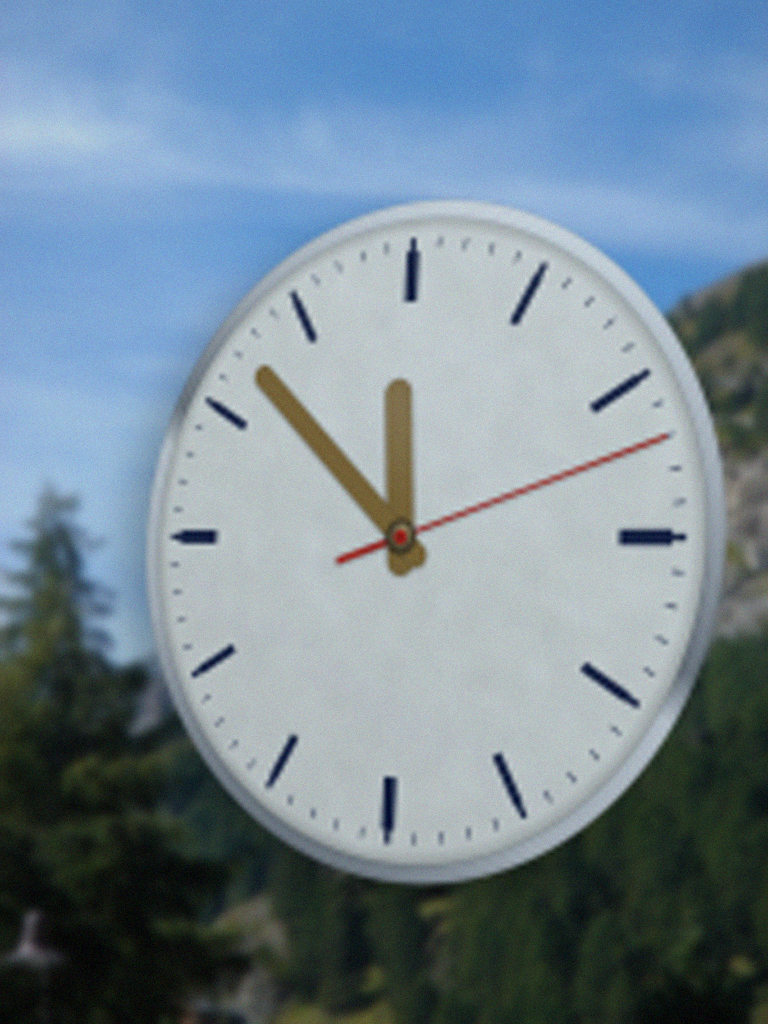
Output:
11:52:12
